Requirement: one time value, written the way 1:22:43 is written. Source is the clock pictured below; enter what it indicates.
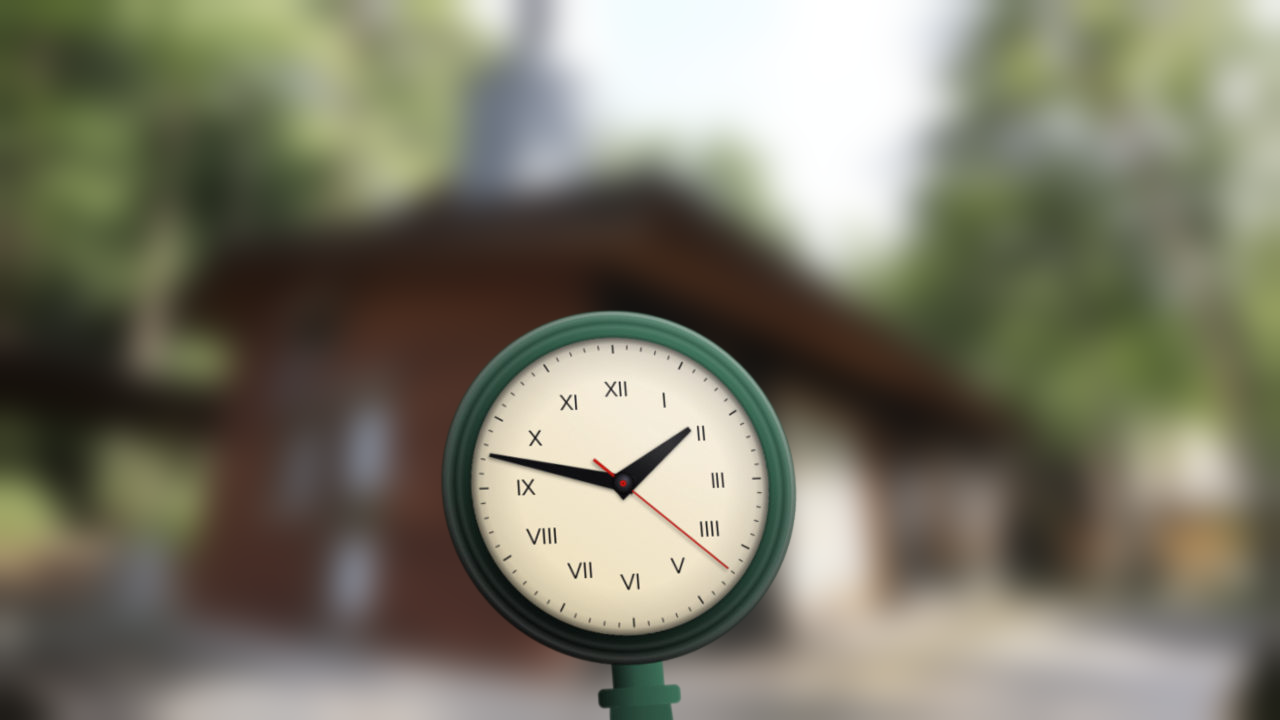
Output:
1:47:22
